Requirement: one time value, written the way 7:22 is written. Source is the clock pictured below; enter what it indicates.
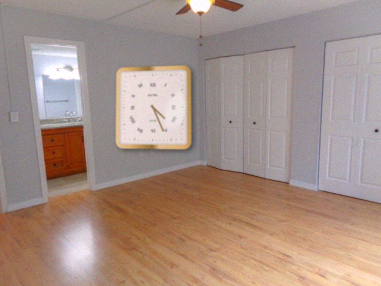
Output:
4:26
